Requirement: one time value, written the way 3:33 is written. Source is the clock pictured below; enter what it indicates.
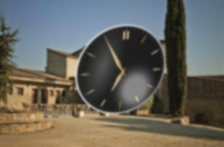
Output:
6:55
